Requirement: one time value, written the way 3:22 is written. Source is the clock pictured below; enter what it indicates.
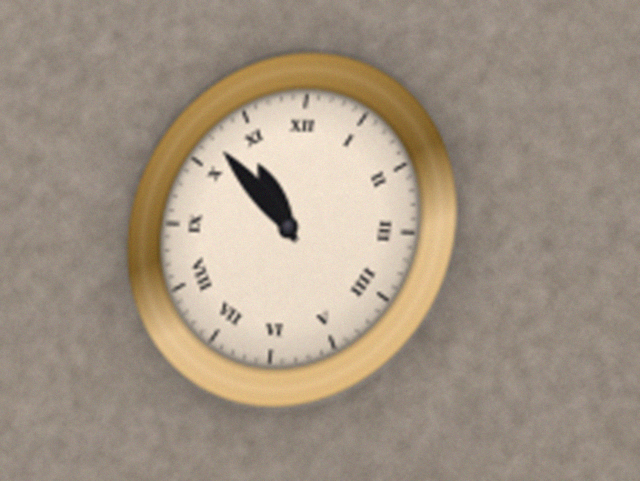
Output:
10:52
